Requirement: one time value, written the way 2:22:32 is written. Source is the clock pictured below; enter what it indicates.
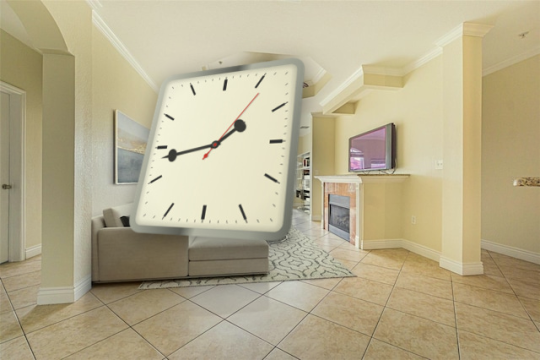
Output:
1:43:06
